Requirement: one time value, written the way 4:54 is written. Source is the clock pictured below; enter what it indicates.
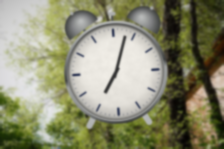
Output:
7:03
